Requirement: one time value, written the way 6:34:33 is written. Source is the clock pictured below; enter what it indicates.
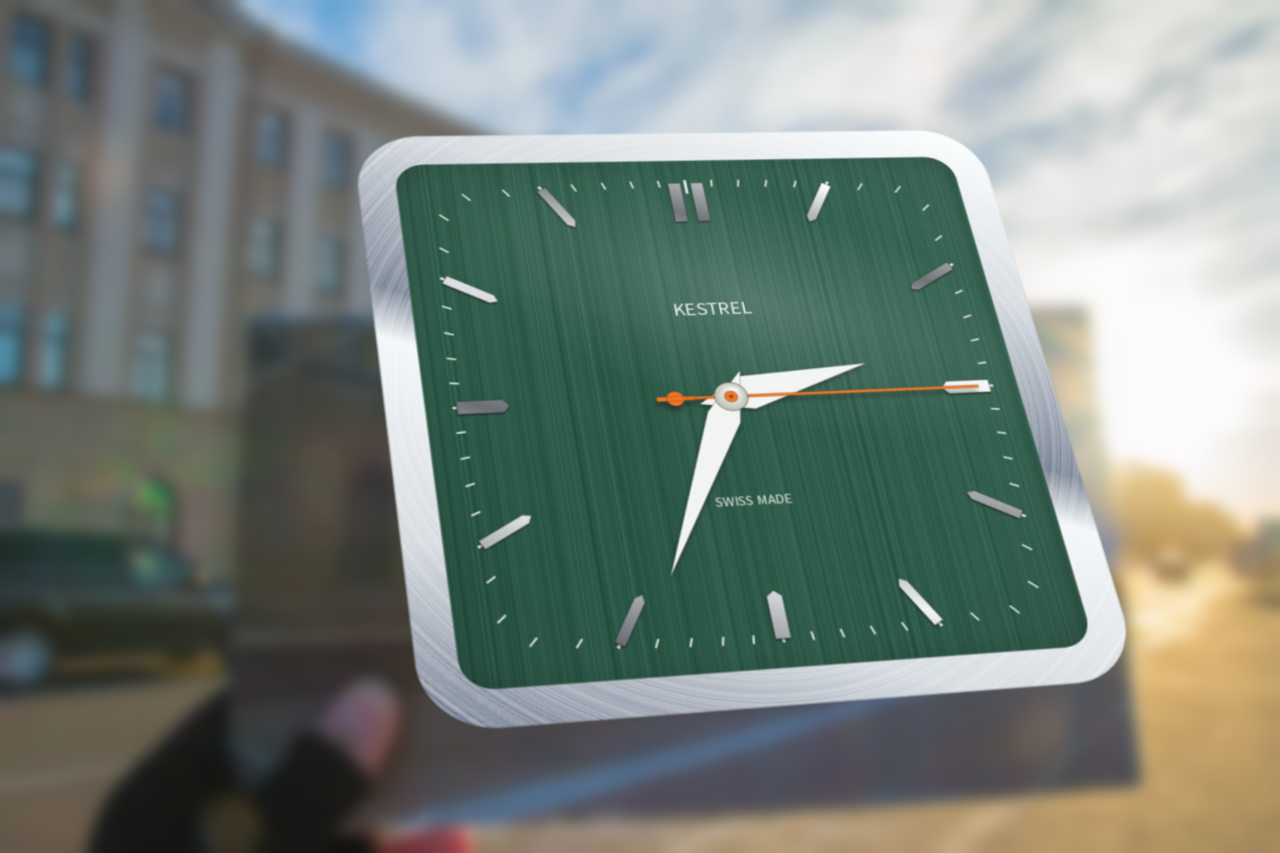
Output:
2:34:15
